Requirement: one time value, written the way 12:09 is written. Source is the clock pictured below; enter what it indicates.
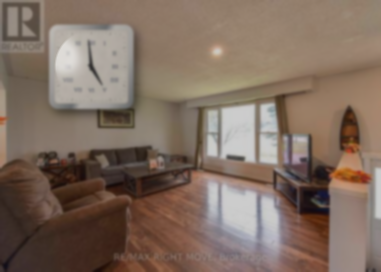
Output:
4:59
